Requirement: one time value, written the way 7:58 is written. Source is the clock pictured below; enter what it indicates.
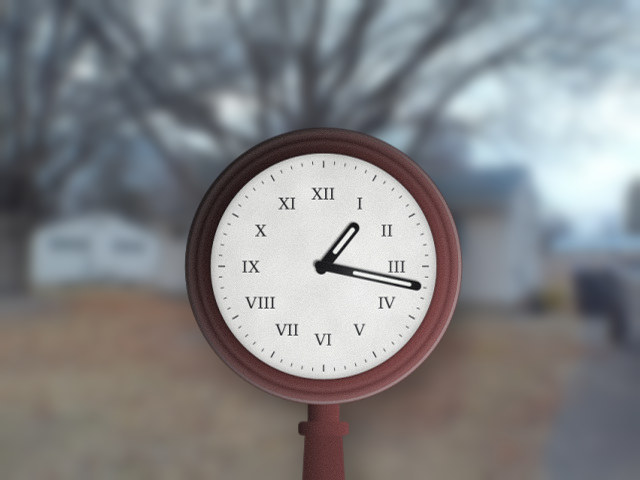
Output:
1:17
